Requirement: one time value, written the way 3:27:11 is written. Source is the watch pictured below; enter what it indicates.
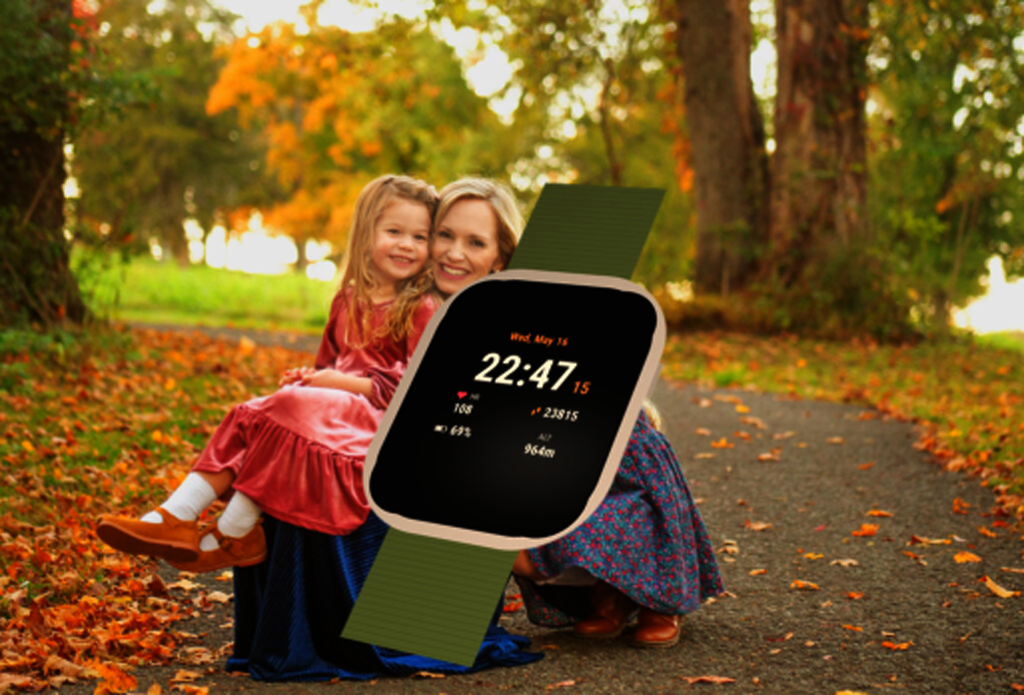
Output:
22:47:15
